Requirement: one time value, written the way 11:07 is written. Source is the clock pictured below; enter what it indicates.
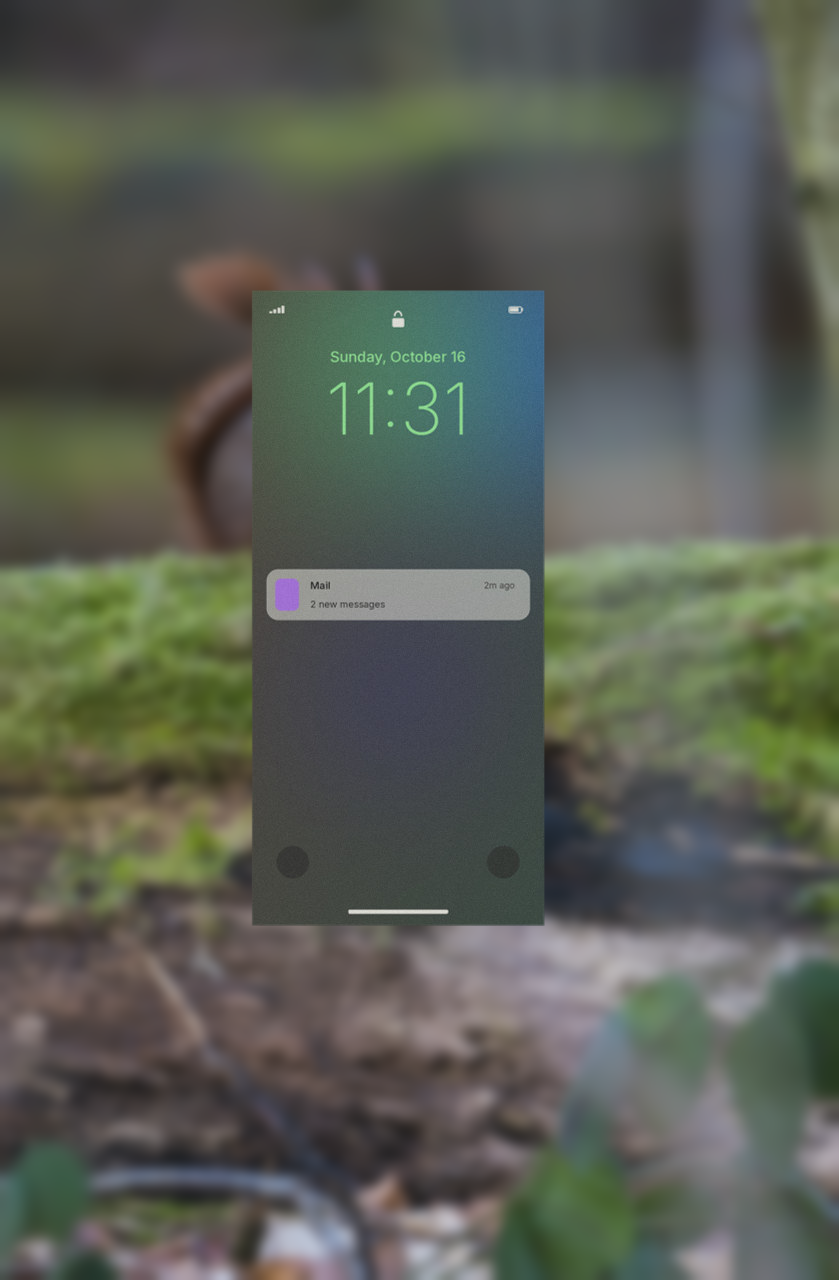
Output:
11:31
